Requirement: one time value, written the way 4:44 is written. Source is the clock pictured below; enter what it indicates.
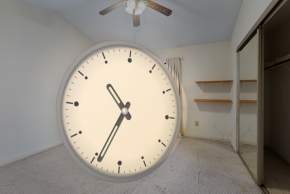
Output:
10:34
